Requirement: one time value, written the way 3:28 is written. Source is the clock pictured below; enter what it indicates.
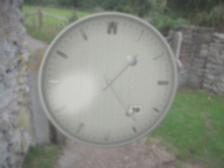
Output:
1:24
